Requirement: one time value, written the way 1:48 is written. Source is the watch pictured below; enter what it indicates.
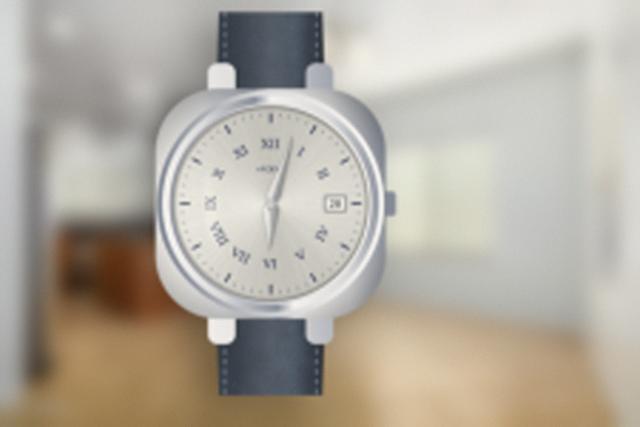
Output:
6:03
